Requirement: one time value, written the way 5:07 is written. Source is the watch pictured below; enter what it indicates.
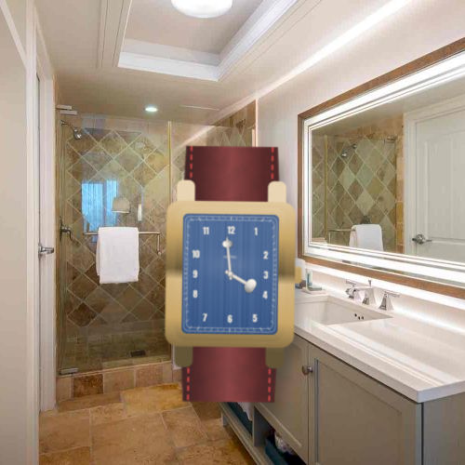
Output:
3:59
